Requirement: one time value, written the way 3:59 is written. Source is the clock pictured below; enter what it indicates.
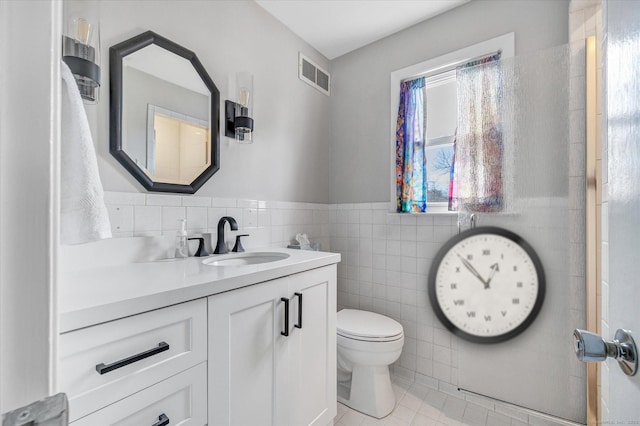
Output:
12:53
